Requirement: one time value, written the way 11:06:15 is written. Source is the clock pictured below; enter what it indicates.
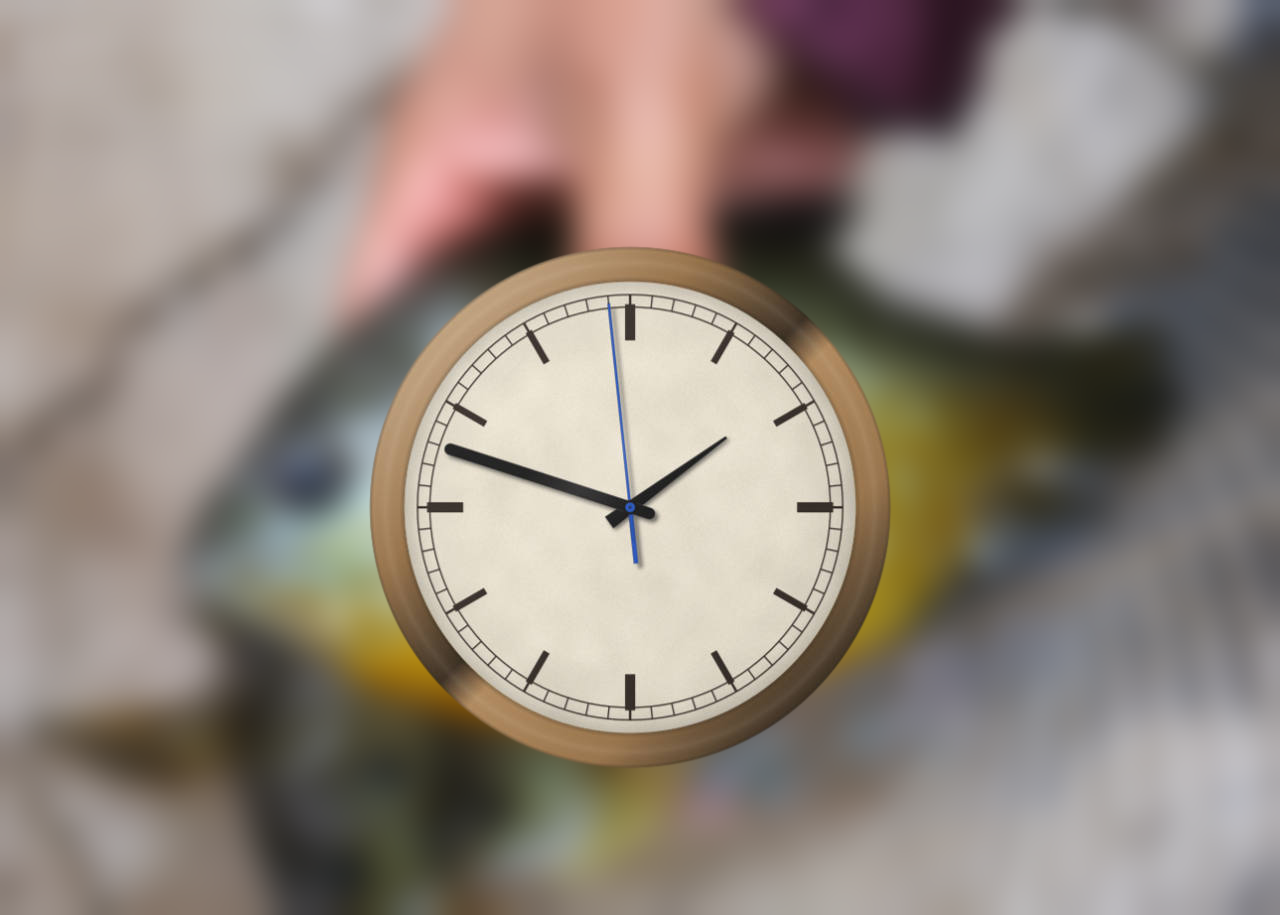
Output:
1:47:59
